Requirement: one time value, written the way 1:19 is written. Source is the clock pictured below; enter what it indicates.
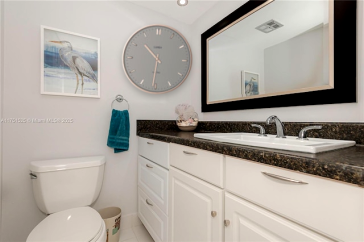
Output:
10:31
